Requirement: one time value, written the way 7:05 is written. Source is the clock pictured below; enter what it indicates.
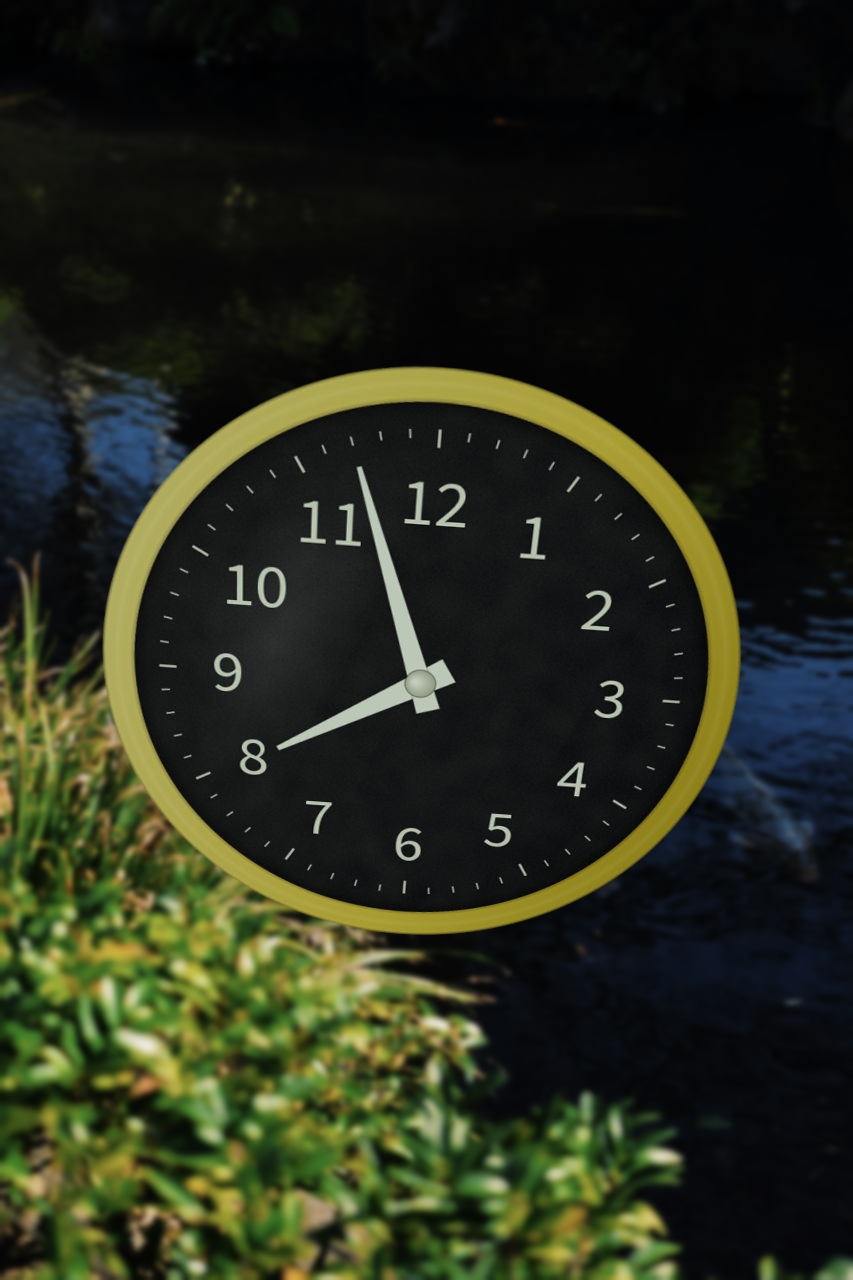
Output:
7:57
